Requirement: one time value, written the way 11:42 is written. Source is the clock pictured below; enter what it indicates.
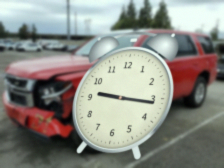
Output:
9:16
